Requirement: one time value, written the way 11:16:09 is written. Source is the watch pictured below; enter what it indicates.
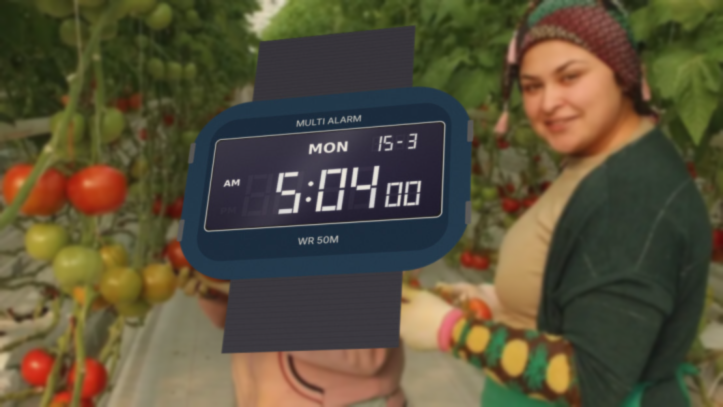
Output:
5:04:00
